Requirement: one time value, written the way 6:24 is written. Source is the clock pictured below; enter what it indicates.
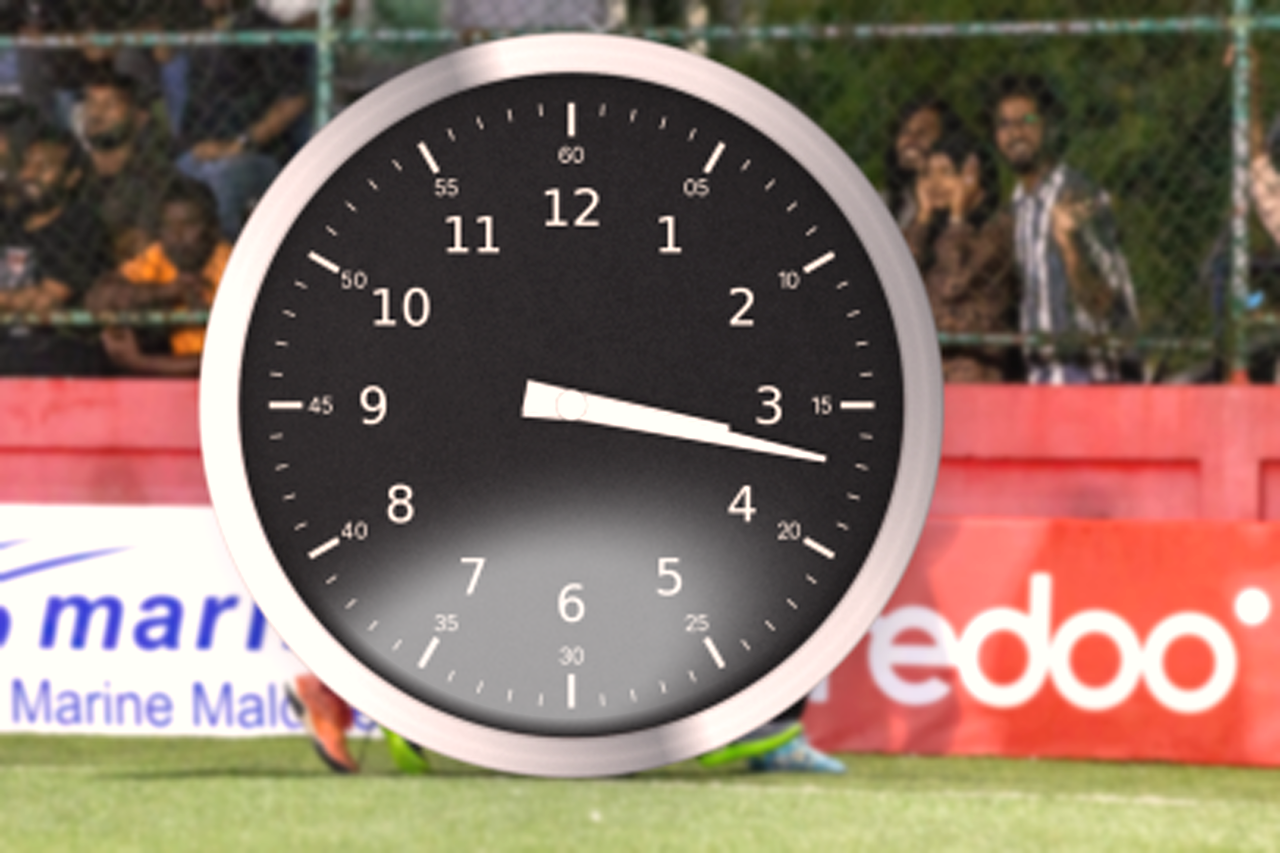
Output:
3:17
